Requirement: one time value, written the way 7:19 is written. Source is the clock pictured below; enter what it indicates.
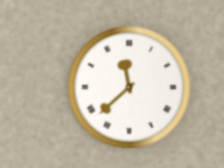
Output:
11:38
